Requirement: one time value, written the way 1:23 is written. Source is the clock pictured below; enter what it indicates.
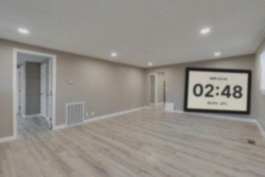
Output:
2:48
